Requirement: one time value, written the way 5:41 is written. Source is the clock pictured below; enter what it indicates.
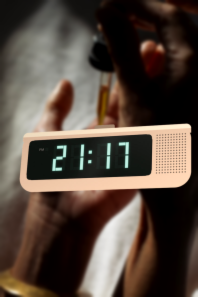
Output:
21:17
